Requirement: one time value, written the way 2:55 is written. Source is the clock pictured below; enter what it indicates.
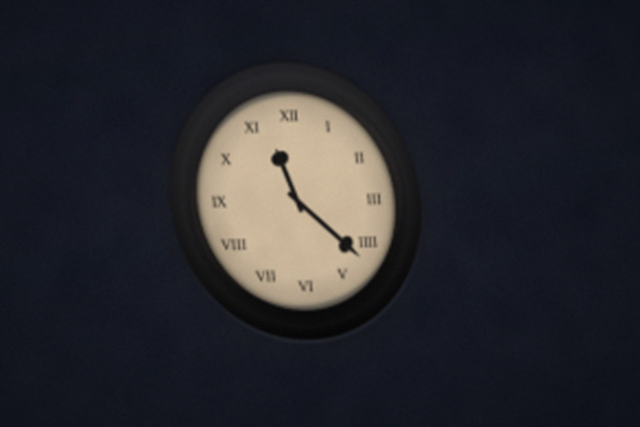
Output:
11:22
